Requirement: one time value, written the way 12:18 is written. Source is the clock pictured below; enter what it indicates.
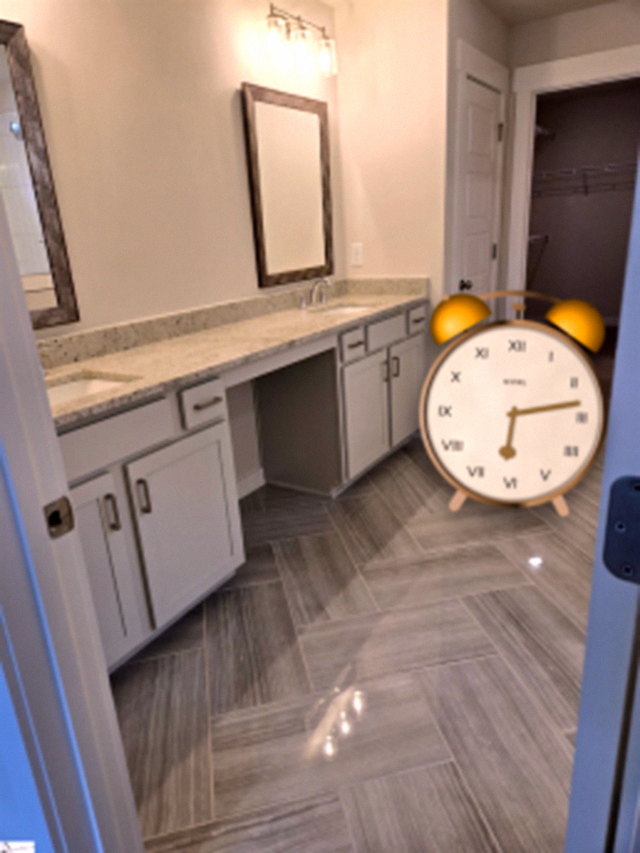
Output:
6:13
